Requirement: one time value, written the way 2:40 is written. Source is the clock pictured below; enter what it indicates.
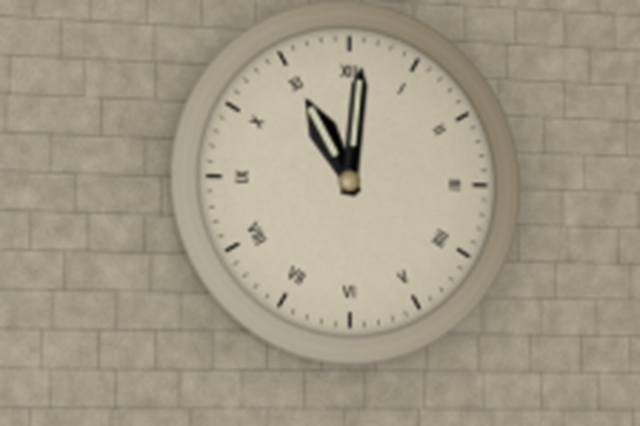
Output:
11:01
